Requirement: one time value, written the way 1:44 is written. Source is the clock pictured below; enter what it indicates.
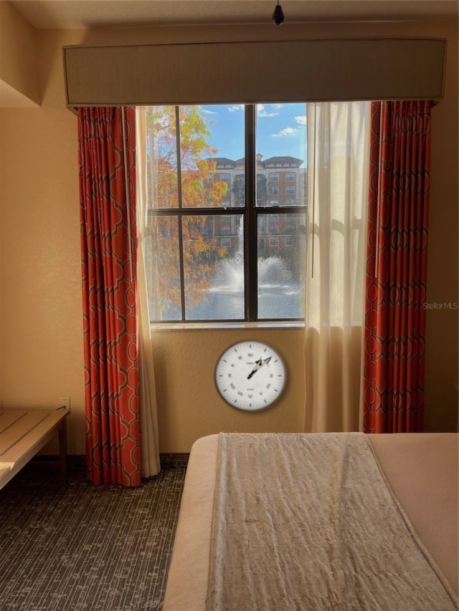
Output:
1:08
